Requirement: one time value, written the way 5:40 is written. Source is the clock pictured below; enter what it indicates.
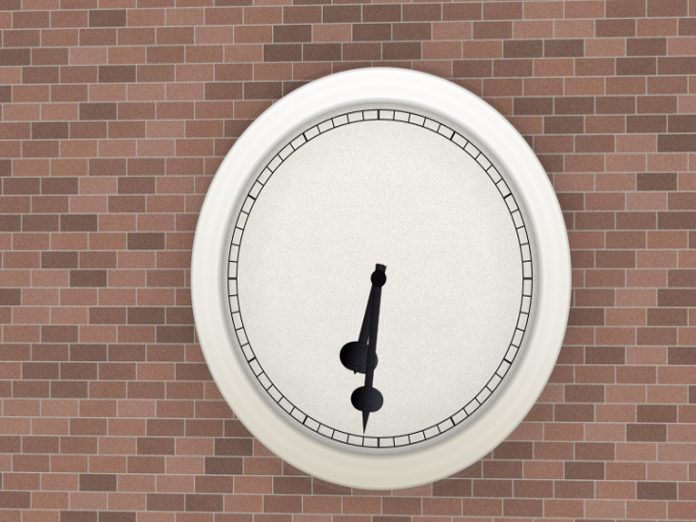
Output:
6:31
